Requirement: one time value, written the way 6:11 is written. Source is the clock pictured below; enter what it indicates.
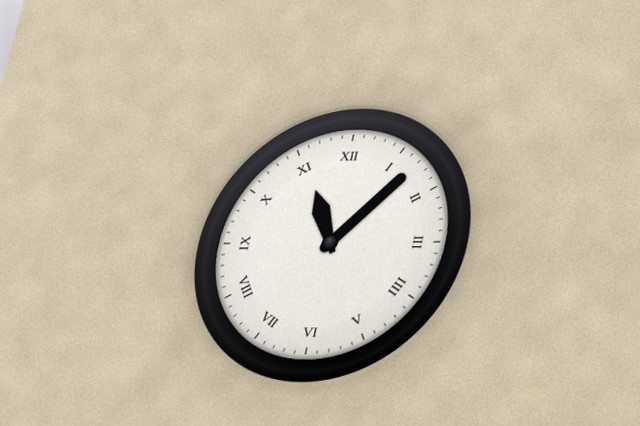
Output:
11:07
